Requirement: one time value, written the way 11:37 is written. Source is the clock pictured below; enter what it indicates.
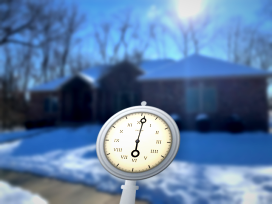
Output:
6:01
